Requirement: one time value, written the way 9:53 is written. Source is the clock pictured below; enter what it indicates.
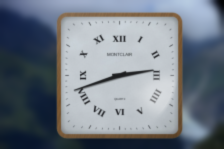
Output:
2:42
